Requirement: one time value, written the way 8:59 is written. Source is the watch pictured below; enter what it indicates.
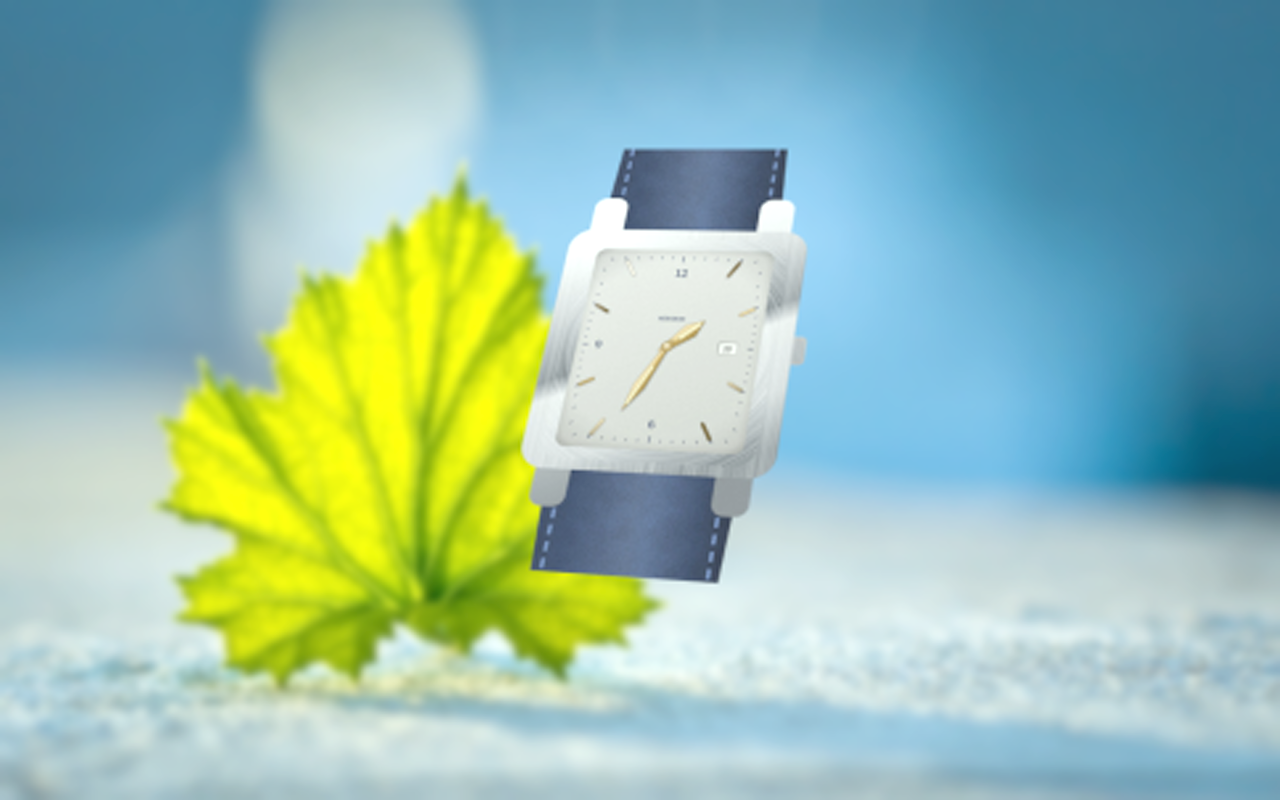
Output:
1:34
